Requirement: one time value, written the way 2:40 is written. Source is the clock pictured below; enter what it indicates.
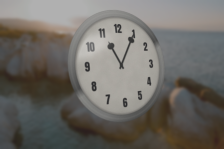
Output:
11:05
